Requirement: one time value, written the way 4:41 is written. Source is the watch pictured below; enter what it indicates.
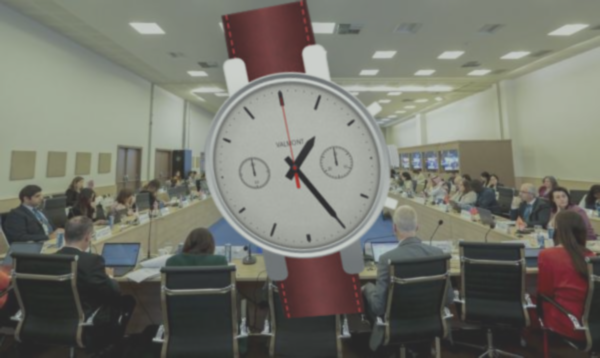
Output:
1:25
